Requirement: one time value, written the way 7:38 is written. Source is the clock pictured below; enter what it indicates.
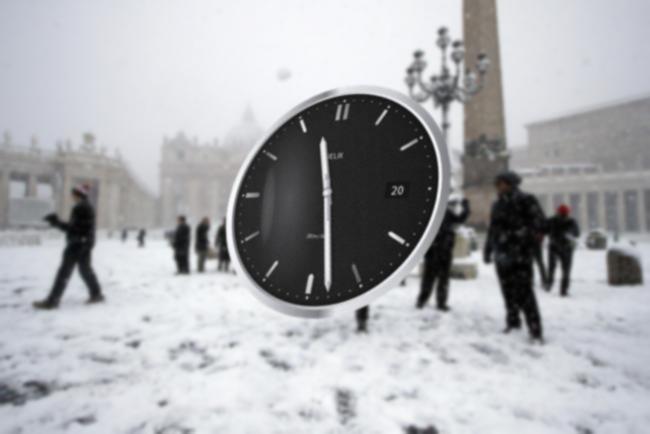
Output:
11:28
